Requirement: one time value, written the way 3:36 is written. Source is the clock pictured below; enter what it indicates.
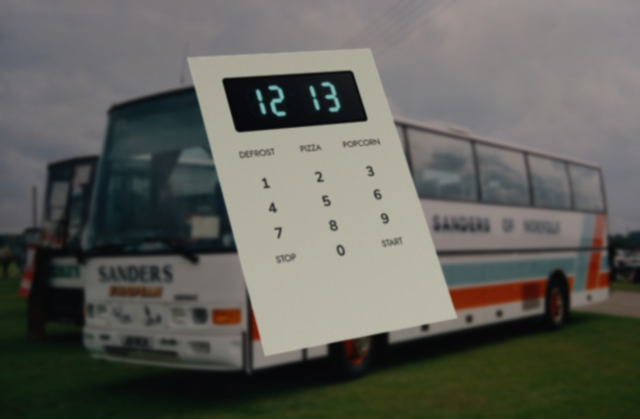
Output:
12:13
